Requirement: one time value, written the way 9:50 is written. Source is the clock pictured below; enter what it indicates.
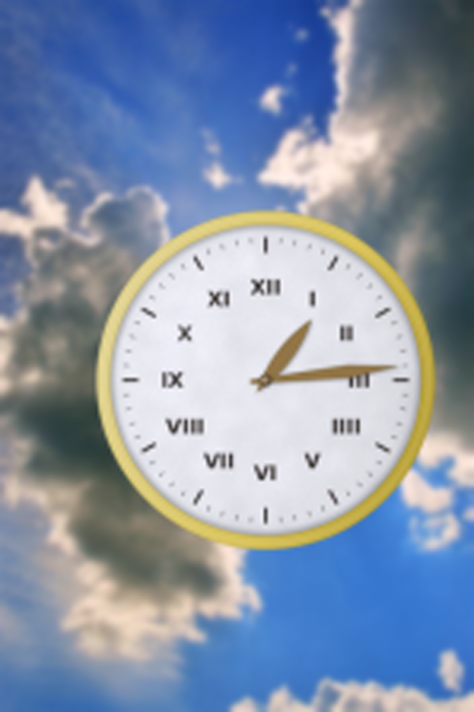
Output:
1:14
